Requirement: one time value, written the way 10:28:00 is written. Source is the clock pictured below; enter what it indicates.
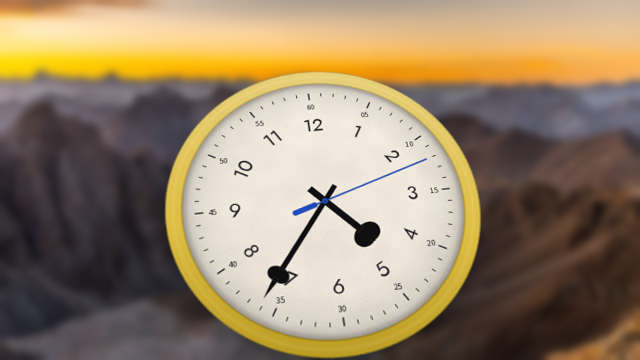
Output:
4:36:12
